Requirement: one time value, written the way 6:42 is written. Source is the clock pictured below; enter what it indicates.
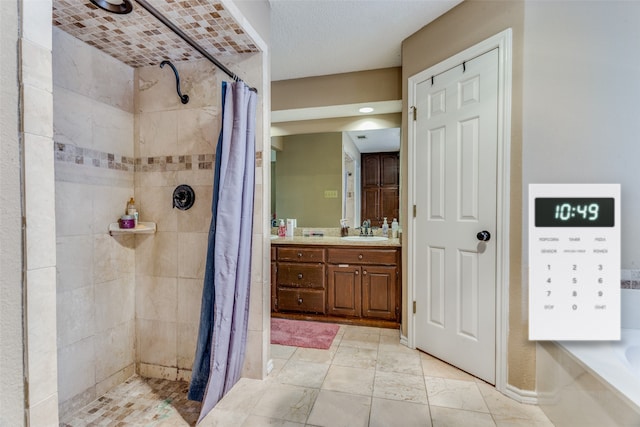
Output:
10:49
